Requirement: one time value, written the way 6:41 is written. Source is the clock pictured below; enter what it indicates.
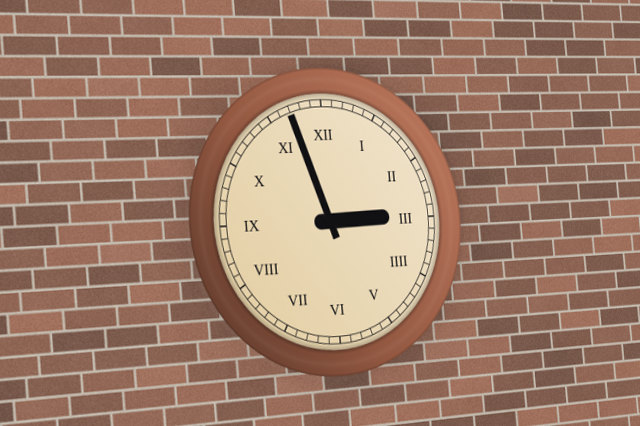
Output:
2:57
